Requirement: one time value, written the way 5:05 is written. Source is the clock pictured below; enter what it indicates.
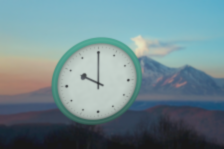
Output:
10:00
